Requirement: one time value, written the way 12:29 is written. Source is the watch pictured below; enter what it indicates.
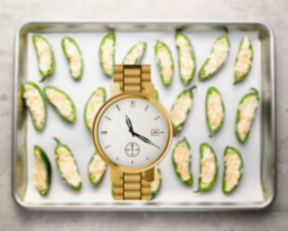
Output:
11:20
